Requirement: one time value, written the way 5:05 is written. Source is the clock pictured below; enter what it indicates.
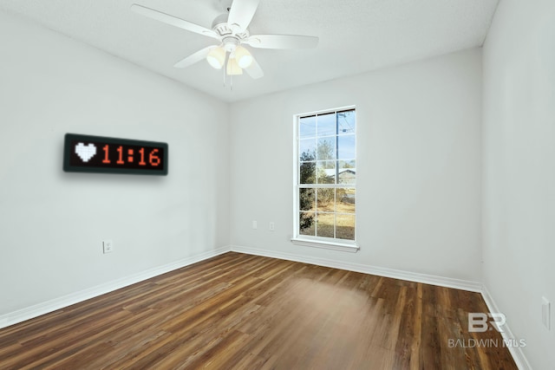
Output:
11:16
